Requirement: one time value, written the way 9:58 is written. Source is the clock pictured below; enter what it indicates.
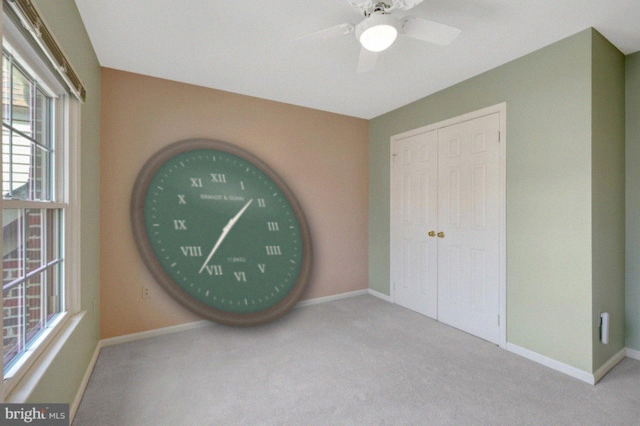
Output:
1:37
